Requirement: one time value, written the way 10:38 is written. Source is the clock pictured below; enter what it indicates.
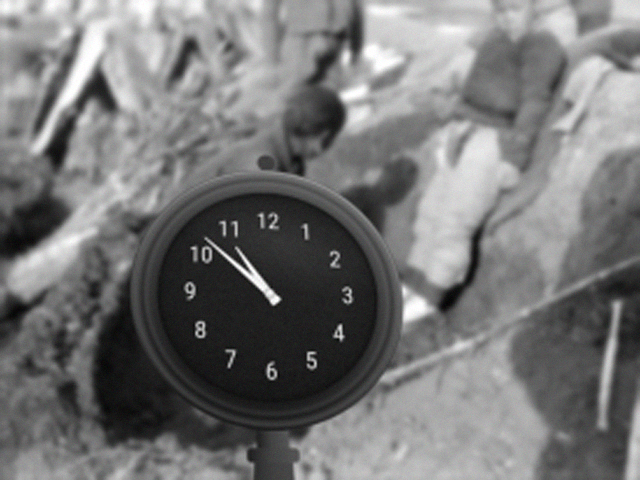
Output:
10:52
